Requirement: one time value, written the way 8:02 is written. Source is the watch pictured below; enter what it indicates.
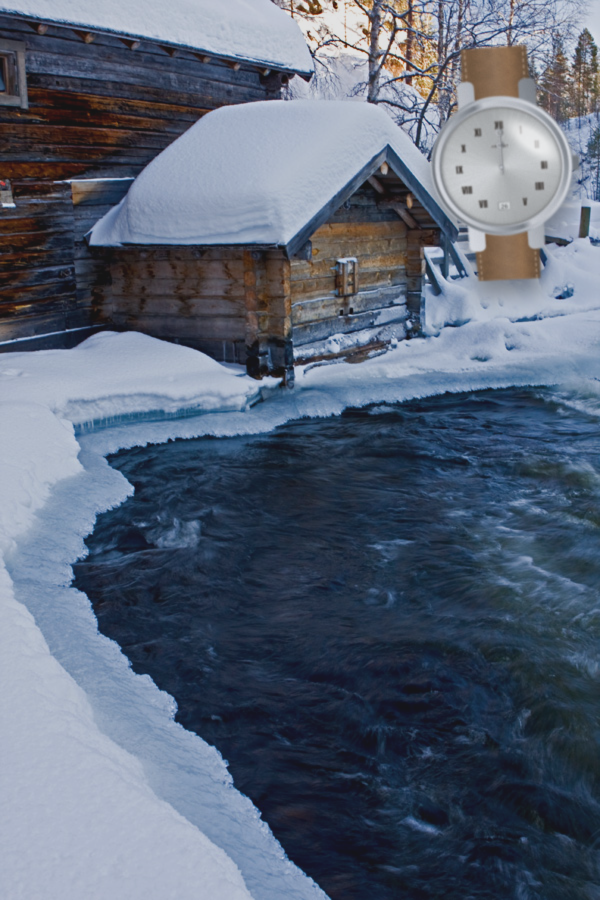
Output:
12:00
